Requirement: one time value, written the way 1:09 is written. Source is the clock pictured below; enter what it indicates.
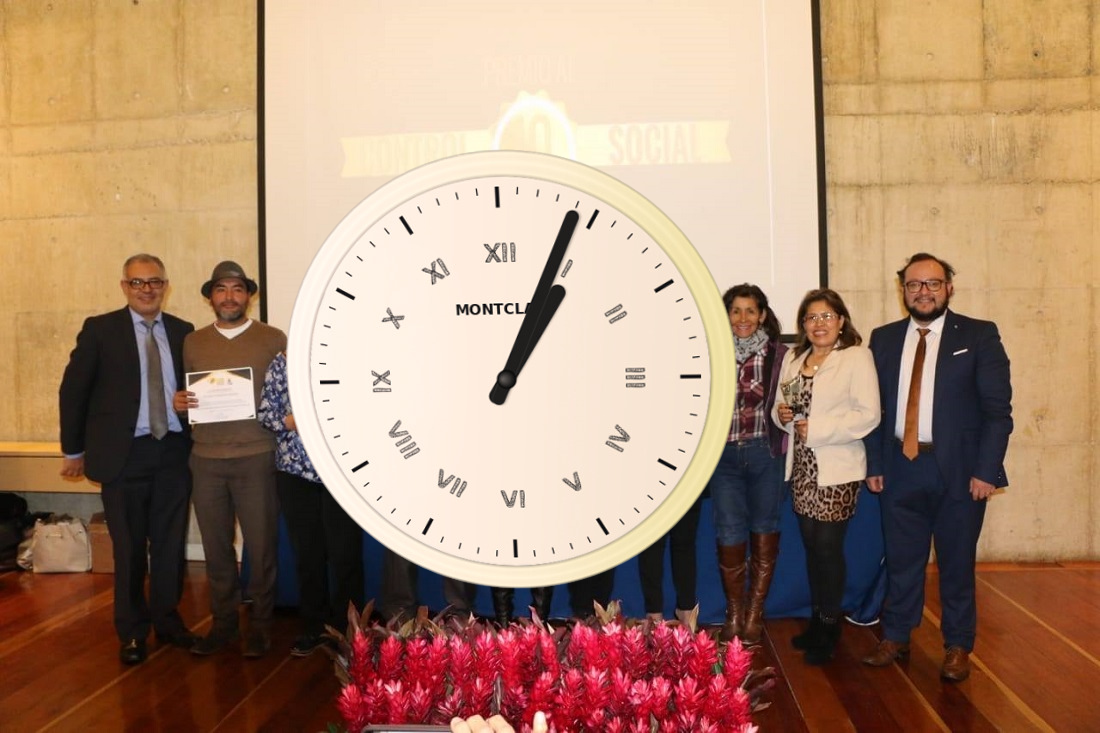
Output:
1:04
